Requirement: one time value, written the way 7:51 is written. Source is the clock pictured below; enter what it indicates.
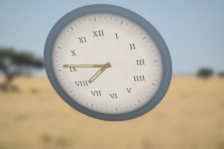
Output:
7:46
